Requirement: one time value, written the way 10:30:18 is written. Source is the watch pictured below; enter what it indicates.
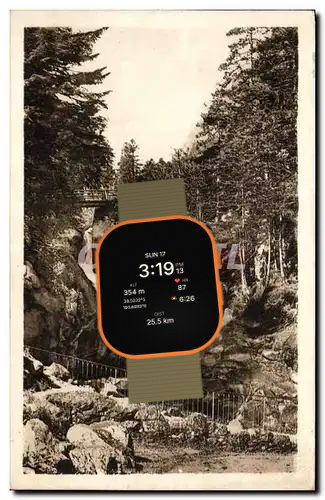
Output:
3:19:13
